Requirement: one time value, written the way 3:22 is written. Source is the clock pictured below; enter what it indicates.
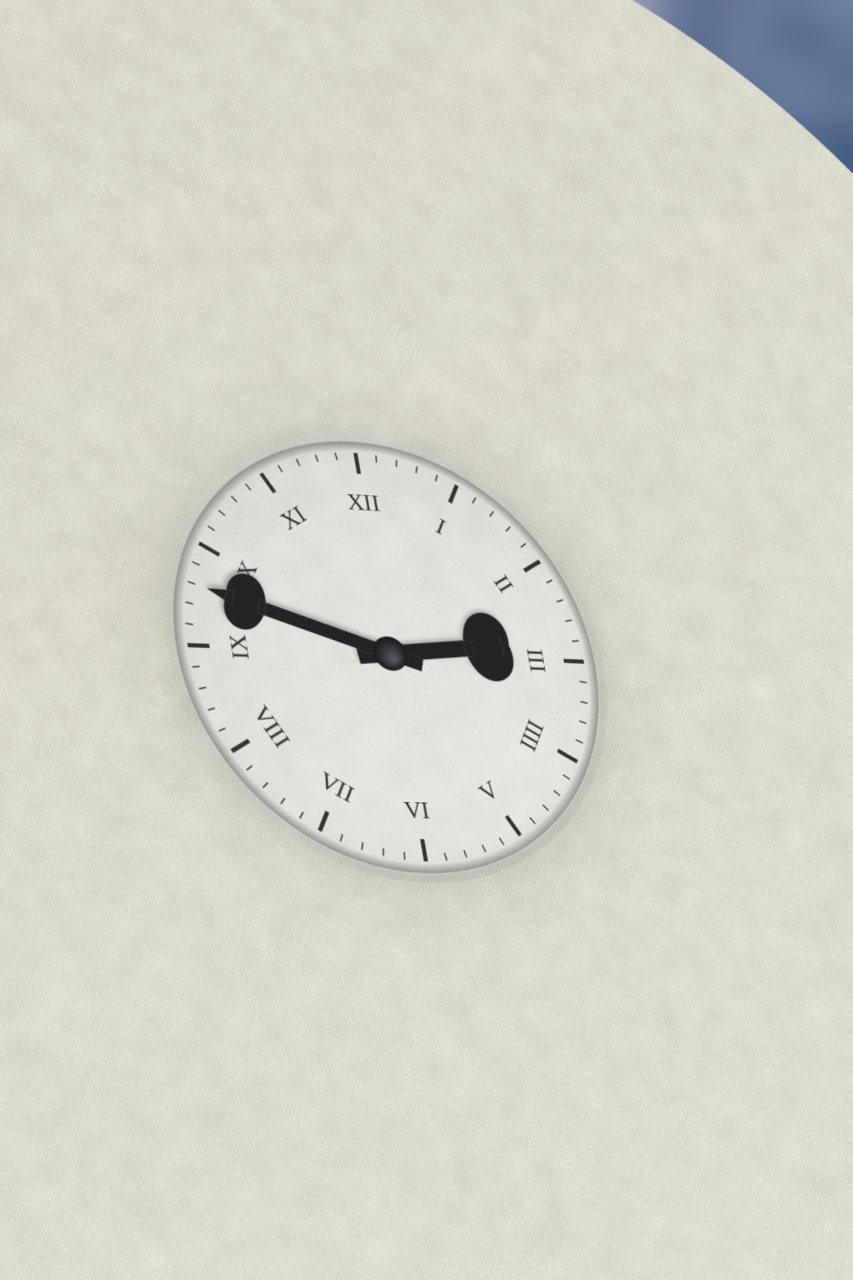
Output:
2:48
